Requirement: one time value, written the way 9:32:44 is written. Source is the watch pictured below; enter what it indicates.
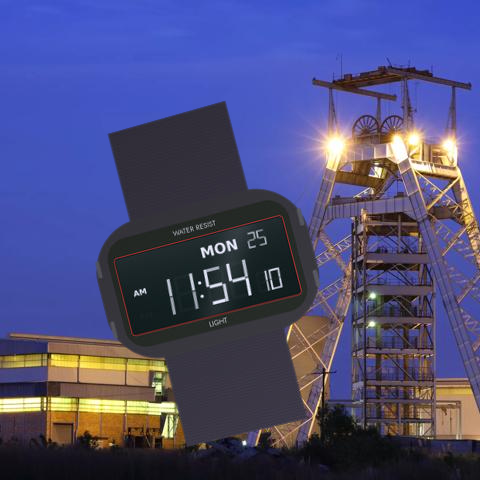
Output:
11:54:10
